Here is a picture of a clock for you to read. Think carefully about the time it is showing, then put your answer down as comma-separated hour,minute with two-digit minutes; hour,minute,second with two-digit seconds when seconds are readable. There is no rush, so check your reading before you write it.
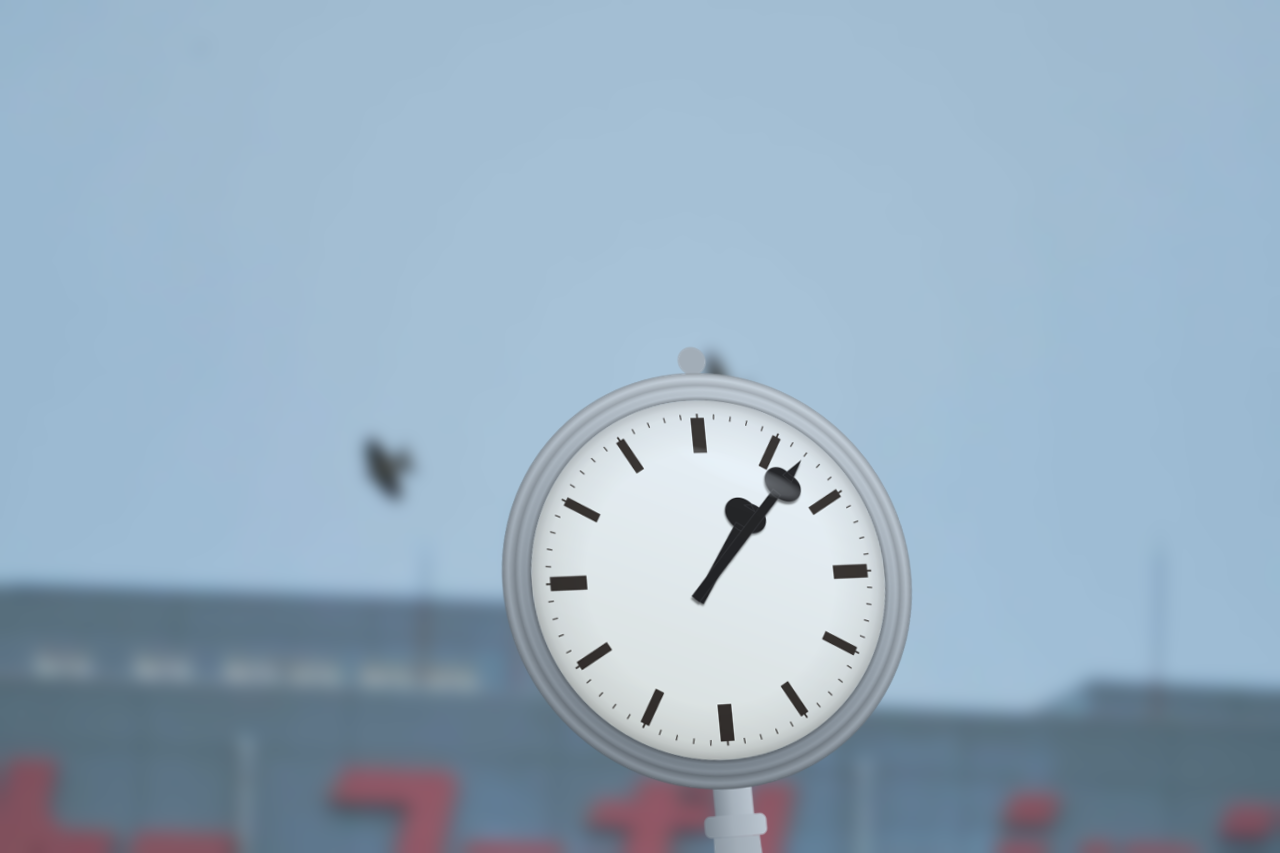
1,07
